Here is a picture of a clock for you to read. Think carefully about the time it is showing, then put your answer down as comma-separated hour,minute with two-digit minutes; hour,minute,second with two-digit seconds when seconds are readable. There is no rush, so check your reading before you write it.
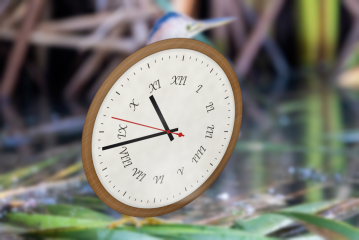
10,42,47
